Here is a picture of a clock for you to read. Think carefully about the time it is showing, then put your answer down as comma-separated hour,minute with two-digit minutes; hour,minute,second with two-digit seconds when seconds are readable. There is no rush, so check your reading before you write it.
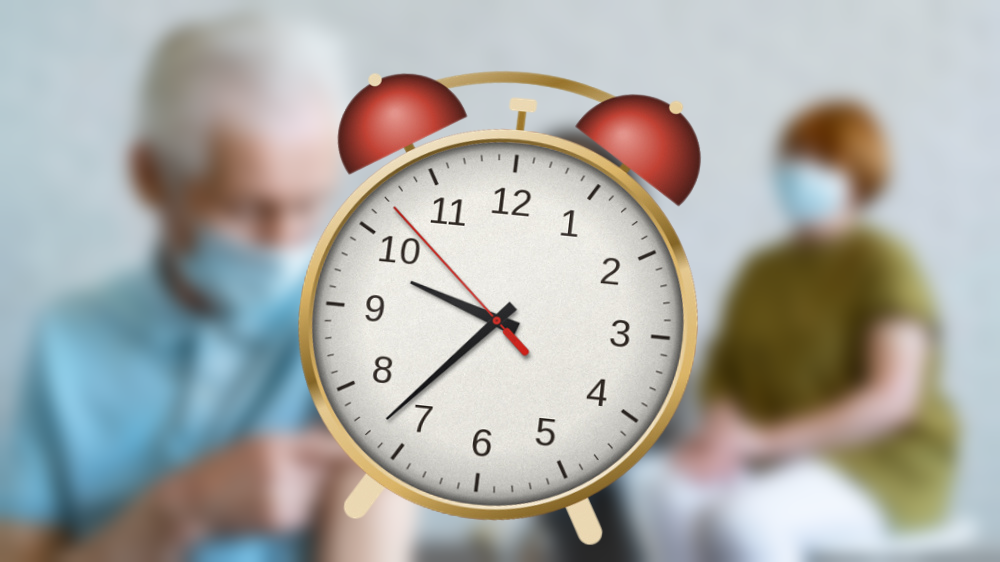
9,36,52
